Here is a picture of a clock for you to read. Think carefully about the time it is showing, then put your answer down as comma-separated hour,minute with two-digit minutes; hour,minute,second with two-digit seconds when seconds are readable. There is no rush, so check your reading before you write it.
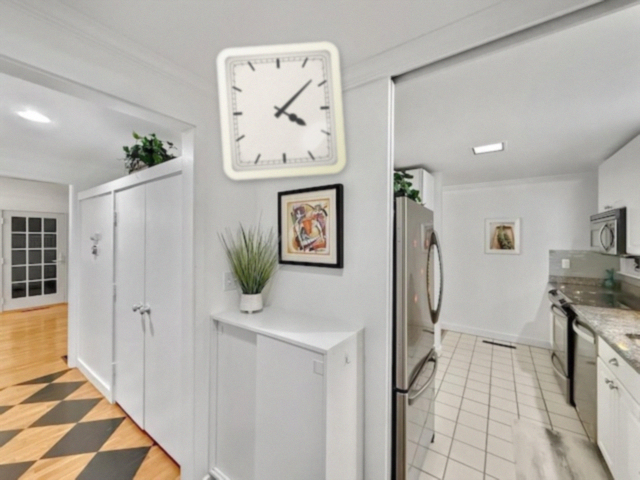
4,08
